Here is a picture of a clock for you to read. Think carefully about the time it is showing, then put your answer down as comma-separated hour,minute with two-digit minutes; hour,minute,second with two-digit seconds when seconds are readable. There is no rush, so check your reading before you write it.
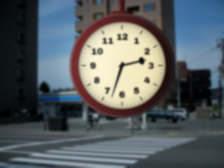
2,33
